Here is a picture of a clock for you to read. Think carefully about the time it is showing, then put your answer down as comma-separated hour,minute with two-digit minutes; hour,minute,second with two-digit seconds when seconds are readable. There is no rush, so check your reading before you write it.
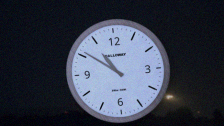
10,51
